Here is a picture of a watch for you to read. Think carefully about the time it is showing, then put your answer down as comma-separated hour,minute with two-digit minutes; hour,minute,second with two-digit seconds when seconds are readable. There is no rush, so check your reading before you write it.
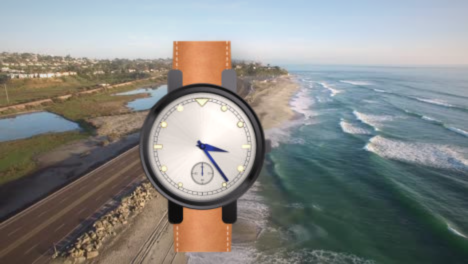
3,24
